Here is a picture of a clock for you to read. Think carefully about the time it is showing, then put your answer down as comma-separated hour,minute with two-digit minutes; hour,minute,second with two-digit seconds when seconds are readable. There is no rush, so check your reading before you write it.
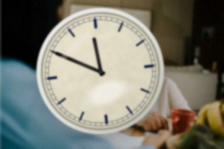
11,50
